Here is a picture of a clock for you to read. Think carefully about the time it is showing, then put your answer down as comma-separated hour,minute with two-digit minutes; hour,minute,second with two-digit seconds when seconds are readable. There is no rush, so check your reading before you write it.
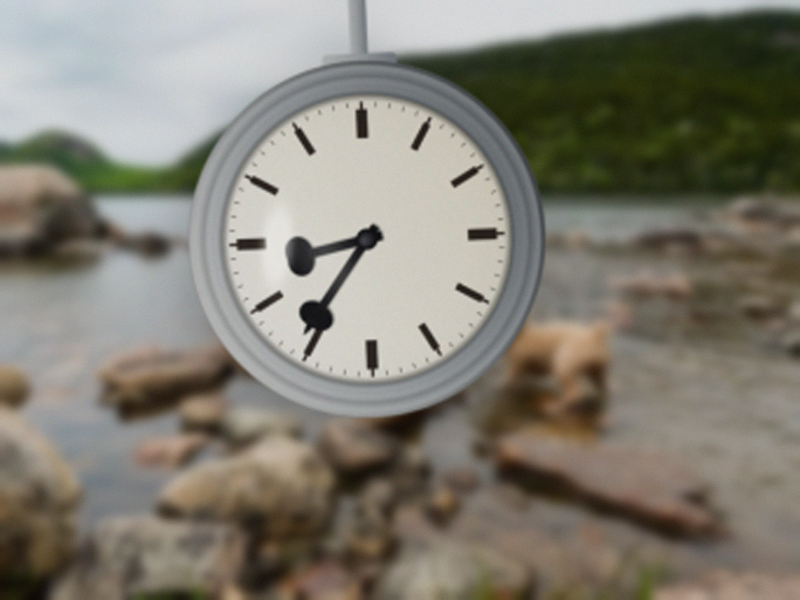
8,36
